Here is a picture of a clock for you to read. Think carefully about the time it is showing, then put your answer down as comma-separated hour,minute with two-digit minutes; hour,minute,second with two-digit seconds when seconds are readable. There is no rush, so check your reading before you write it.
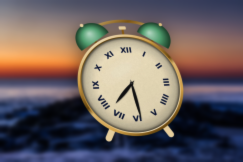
7,29
